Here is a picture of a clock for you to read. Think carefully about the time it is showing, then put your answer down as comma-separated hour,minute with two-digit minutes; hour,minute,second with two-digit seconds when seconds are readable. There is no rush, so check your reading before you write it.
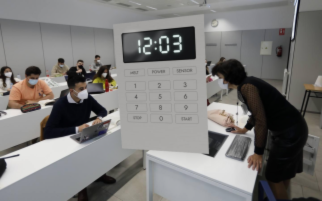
12,03
